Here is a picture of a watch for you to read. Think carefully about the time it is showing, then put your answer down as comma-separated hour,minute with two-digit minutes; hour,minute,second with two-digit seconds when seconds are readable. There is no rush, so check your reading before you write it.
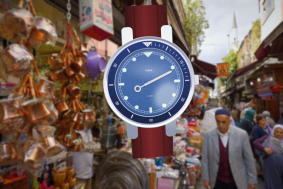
8,11
